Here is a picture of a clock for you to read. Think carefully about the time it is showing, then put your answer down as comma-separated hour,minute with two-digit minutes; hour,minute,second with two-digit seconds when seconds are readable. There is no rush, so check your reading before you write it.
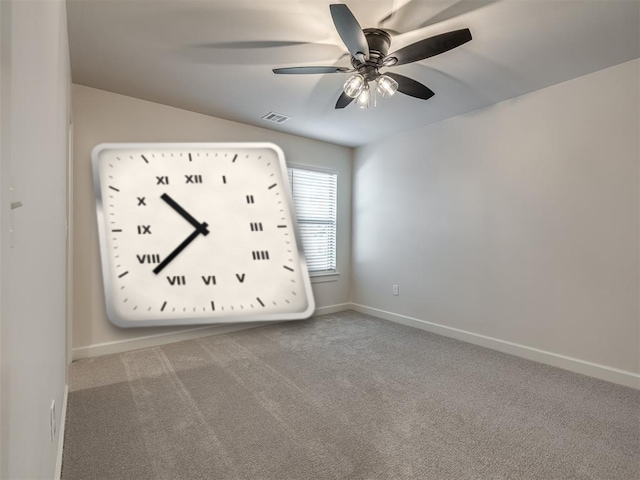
10,38
